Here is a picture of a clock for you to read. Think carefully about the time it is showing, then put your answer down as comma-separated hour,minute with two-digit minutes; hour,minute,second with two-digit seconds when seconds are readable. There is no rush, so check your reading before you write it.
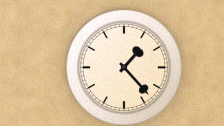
1,23
